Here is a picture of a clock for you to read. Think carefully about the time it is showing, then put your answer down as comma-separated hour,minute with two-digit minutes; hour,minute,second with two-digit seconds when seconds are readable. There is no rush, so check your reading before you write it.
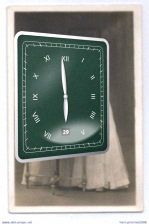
5,59
